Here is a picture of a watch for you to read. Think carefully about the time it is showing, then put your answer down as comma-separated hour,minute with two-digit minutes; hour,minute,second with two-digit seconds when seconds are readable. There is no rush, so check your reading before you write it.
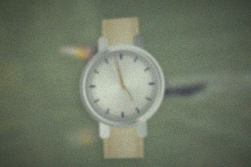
4,58
